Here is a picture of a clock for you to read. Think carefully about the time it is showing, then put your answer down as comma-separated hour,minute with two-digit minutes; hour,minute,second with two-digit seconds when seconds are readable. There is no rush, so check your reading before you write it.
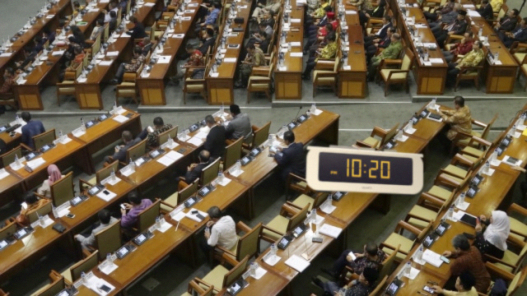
10,20
